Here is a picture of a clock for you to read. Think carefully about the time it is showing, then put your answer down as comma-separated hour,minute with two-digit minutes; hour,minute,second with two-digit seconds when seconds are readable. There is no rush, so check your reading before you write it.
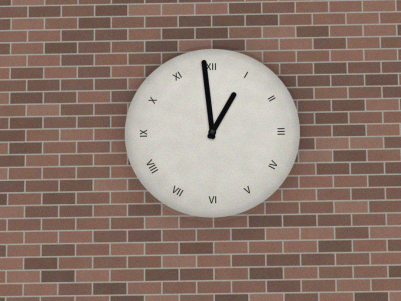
12,59
